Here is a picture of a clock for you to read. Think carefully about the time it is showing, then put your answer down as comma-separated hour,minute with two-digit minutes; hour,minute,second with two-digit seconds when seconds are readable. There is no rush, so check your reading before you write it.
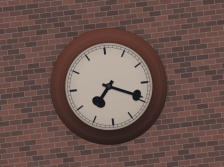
7,19
